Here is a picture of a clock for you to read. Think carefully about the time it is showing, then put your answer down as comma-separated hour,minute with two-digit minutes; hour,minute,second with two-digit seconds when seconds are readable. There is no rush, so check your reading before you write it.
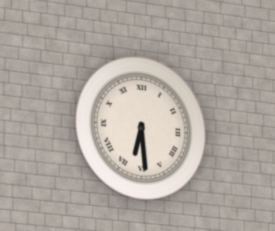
6,29
